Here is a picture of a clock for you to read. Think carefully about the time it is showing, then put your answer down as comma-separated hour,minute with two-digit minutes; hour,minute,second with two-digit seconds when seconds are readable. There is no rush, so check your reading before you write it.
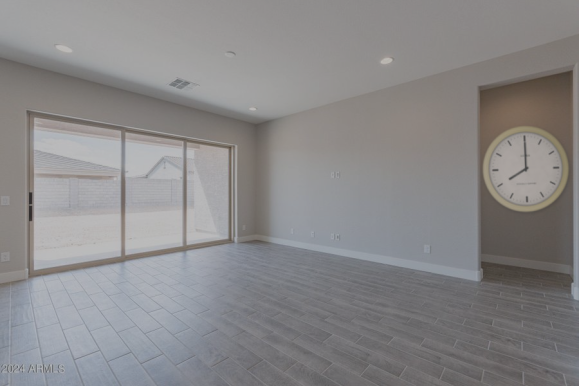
8,00
